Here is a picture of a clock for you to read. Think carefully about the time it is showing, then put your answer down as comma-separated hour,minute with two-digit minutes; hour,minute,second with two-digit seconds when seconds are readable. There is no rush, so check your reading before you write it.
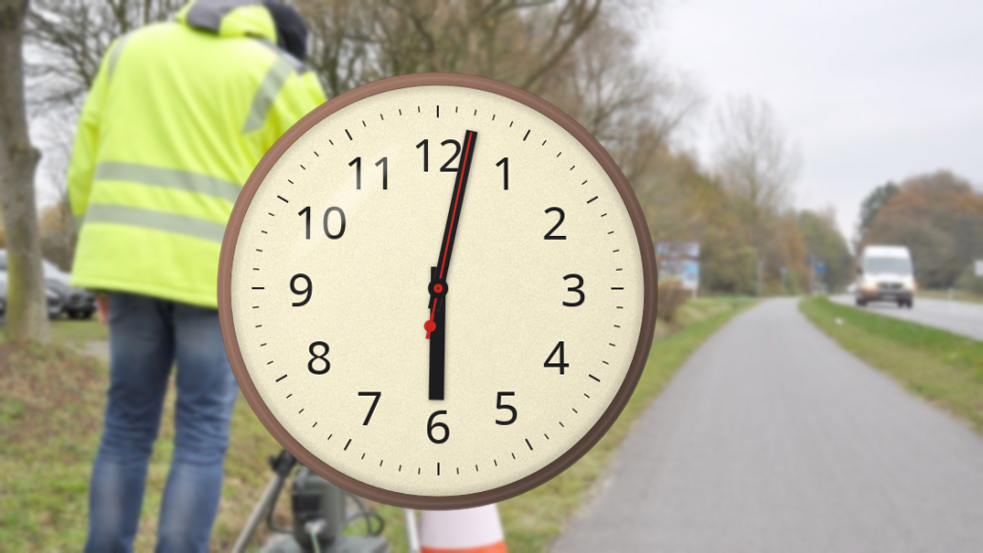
6,02,02
